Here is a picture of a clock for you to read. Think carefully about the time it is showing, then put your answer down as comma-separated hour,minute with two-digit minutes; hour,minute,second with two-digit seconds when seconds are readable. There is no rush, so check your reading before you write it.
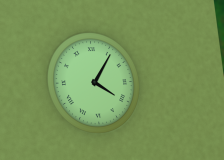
4,06
